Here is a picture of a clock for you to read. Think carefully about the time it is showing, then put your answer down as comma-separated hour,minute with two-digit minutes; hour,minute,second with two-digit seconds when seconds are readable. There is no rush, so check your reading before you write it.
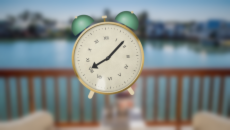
8,08
